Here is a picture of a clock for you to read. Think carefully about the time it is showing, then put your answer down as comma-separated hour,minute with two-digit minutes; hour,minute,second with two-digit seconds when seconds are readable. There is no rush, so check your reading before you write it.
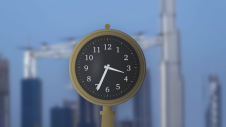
3,34
